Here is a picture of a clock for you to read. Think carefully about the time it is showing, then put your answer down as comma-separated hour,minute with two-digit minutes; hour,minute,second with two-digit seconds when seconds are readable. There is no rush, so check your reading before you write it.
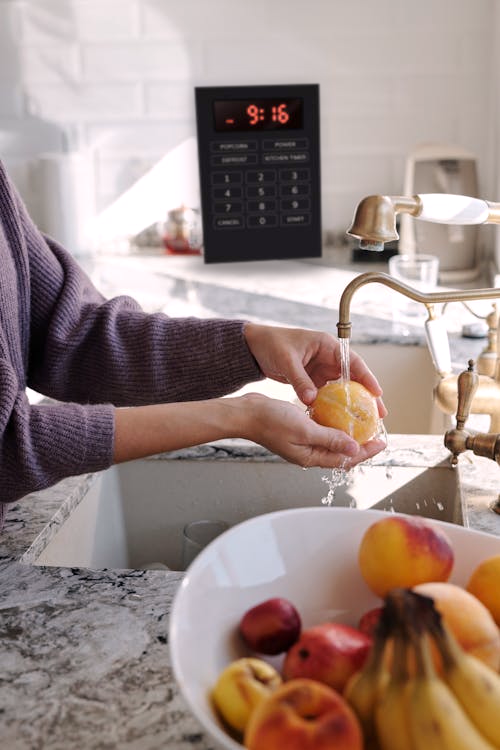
9,16
